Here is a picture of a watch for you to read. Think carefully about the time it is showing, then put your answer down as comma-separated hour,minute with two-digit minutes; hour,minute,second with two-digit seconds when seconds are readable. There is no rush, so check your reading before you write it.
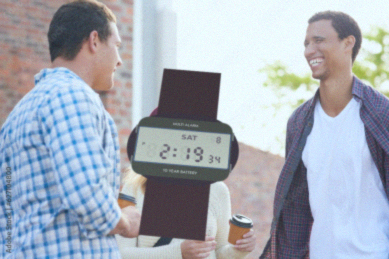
2,19
